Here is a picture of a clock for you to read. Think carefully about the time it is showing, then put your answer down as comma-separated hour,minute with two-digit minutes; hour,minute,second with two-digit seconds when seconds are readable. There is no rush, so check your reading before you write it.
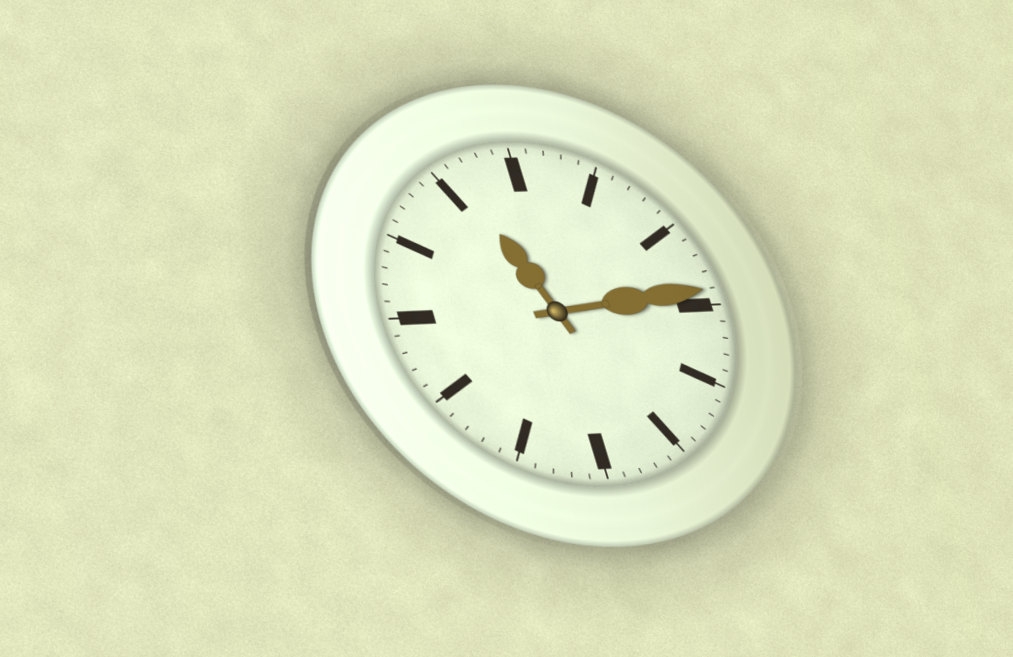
11,14
